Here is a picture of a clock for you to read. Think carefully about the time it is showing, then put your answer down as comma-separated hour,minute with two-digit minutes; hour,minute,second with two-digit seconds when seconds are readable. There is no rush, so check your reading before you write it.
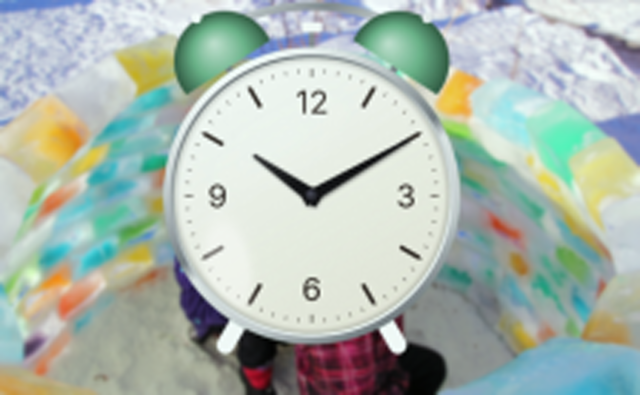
10,10
